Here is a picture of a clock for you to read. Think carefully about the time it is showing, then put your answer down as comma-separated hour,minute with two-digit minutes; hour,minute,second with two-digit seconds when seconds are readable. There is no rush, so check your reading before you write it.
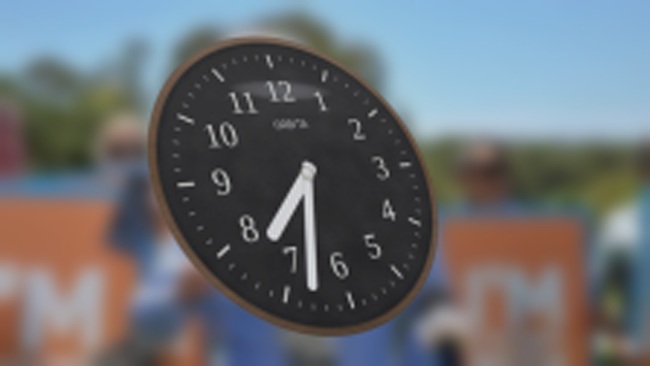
7,33
